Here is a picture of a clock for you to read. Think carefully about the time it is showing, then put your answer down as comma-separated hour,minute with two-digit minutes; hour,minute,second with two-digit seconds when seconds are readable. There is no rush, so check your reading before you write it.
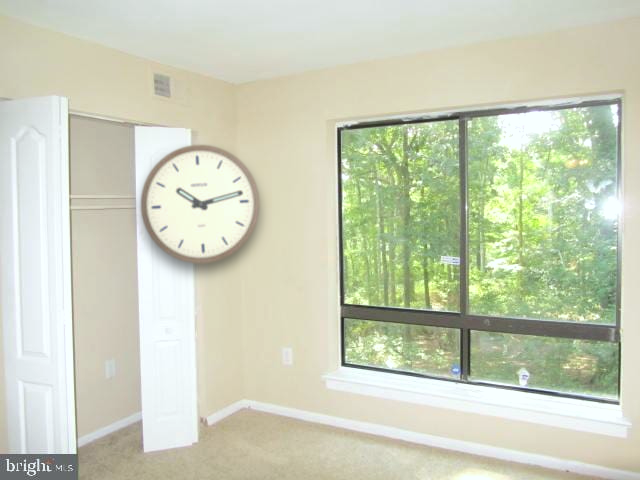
10,13
